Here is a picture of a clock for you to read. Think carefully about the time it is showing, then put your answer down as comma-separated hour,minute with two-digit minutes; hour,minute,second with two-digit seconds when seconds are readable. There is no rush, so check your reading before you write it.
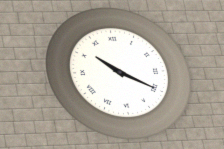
10,20
